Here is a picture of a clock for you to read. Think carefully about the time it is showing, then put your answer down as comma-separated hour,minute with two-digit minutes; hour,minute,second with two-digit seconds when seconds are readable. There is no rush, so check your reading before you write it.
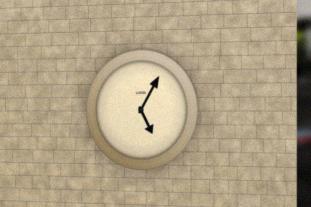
5,05
